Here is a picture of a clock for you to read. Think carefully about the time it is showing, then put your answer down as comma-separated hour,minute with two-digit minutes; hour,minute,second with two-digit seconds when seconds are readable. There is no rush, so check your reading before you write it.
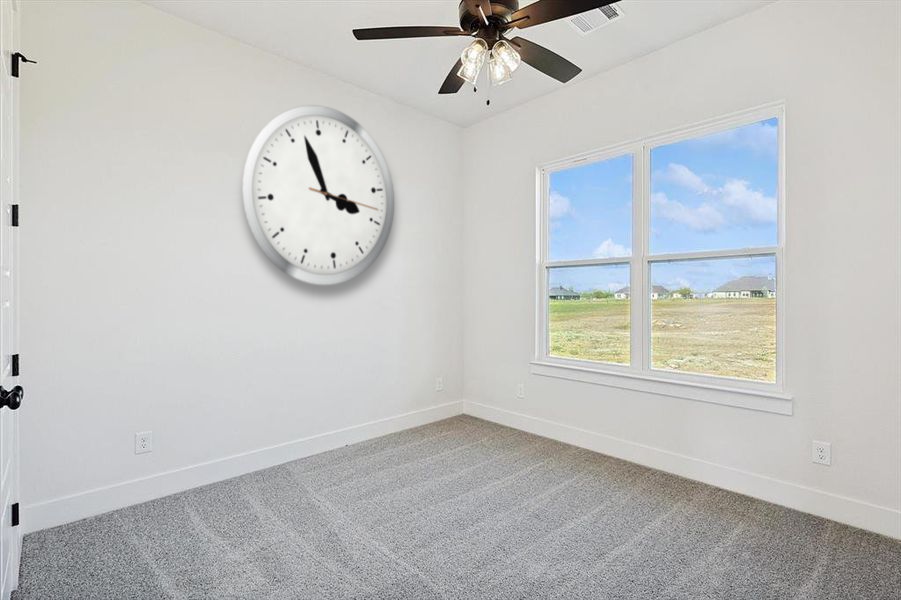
3,57,18
